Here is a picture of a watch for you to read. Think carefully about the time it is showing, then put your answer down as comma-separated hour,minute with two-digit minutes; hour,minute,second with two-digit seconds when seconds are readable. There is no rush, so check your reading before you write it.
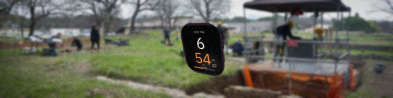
6,54
